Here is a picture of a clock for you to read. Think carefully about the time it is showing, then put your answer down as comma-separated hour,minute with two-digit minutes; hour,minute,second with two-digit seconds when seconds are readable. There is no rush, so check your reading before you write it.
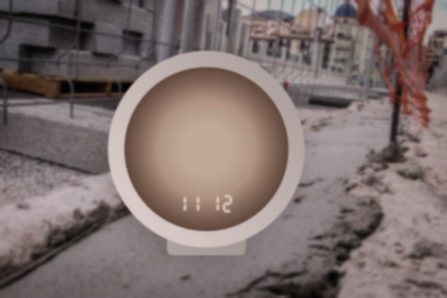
11,12
